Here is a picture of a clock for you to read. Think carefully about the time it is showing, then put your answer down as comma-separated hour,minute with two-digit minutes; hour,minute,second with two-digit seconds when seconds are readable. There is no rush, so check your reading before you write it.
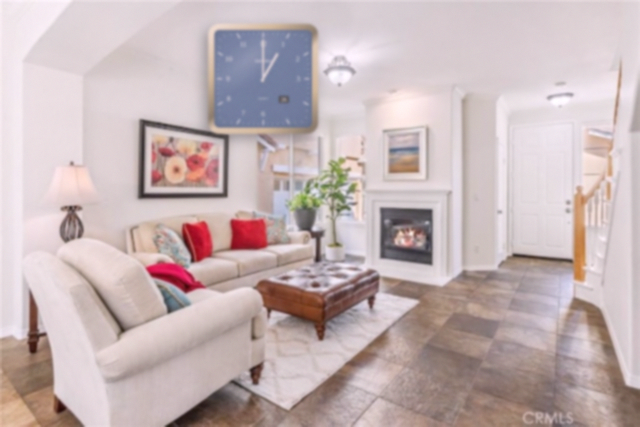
1,00
